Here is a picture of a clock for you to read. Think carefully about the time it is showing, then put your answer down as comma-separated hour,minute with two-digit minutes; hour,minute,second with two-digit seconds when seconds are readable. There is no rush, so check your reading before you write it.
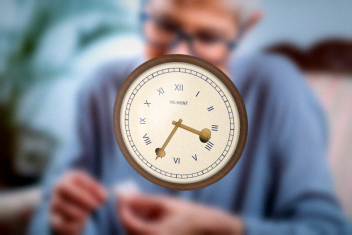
3,35
